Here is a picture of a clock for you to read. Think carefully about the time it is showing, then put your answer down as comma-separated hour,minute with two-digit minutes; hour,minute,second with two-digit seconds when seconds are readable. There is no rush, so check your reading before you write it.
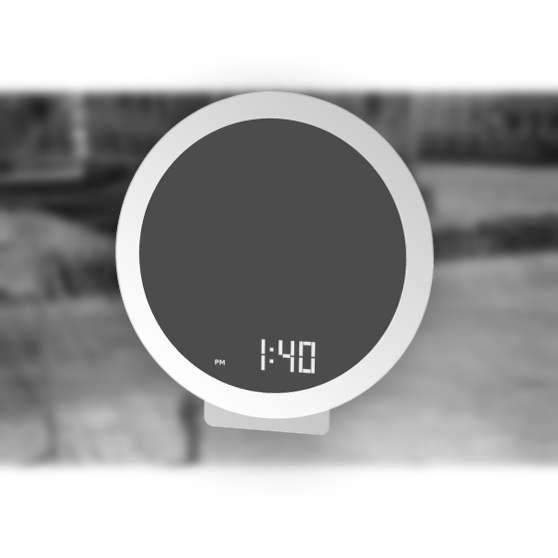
1,40
